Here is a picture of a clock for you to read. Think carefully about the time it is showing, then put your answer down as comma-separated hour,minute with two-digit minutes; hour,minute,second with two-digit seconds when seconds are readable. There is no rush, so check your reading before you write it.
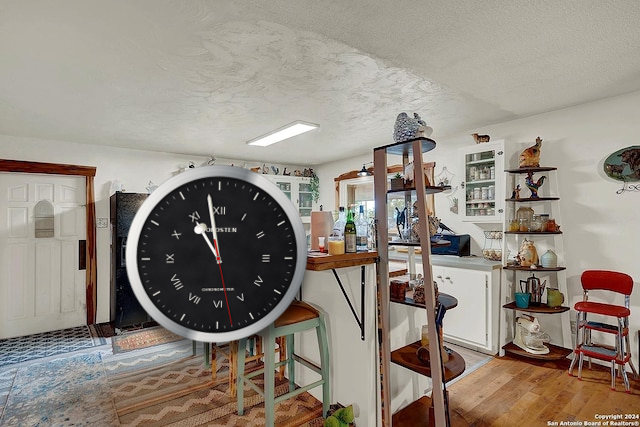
10,58,28
